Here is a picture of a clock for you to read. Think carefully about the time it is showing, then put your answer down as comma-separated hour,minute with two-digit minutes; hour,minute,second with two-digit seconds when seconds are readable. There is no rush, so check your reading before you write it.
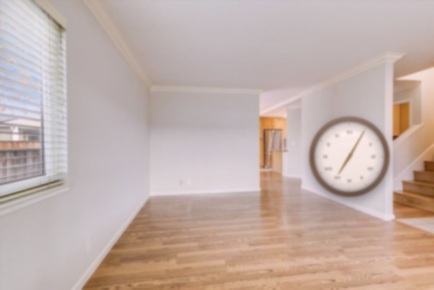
7,05
